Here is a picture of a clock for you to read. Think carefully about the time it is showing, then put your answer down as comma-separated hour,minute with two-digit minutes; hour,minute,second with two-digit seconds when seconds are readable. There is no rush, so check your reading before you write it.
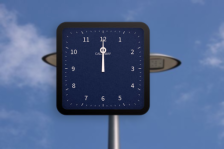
12,00
